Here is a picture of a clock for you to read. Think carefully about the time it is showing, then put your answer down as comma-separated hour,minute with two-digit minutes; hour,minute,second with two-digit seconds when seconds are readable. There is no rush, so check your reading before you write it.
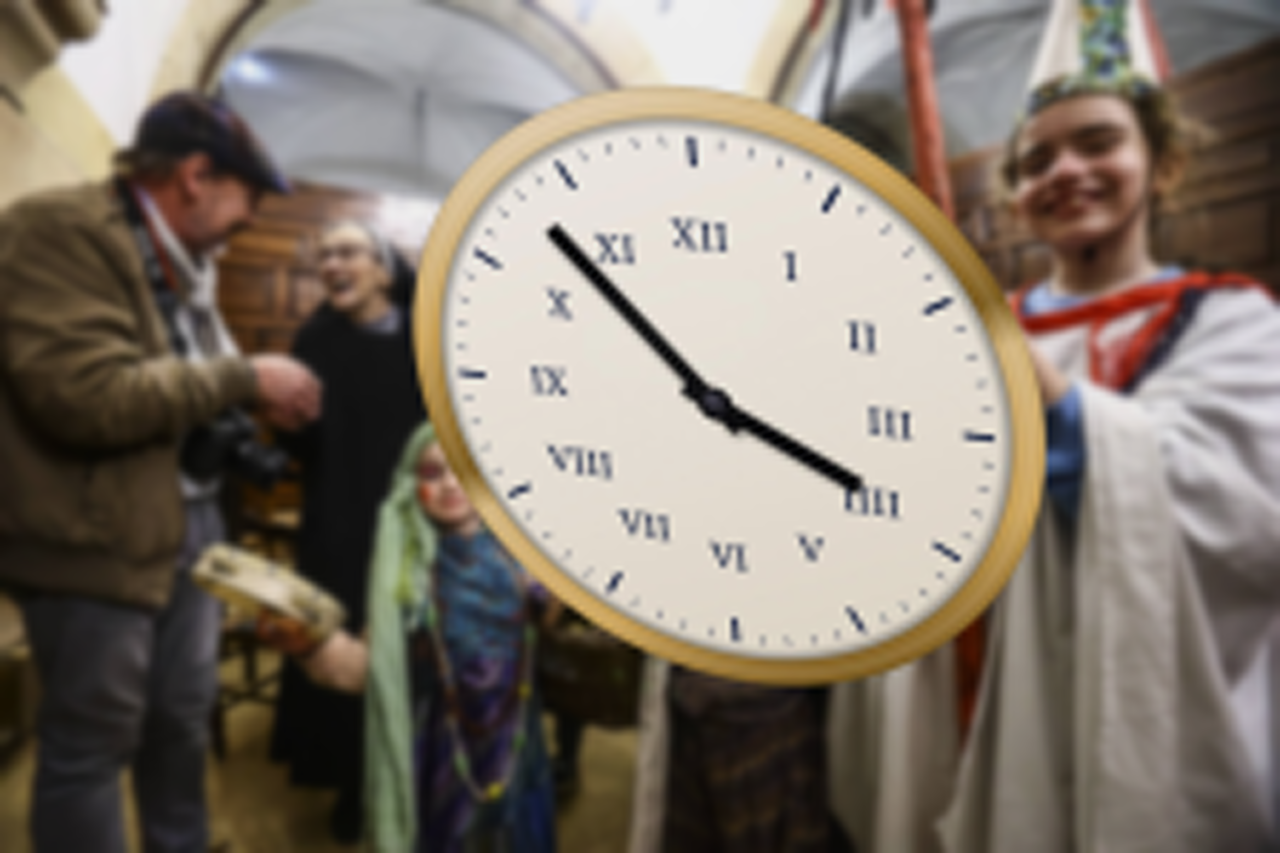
3,53
